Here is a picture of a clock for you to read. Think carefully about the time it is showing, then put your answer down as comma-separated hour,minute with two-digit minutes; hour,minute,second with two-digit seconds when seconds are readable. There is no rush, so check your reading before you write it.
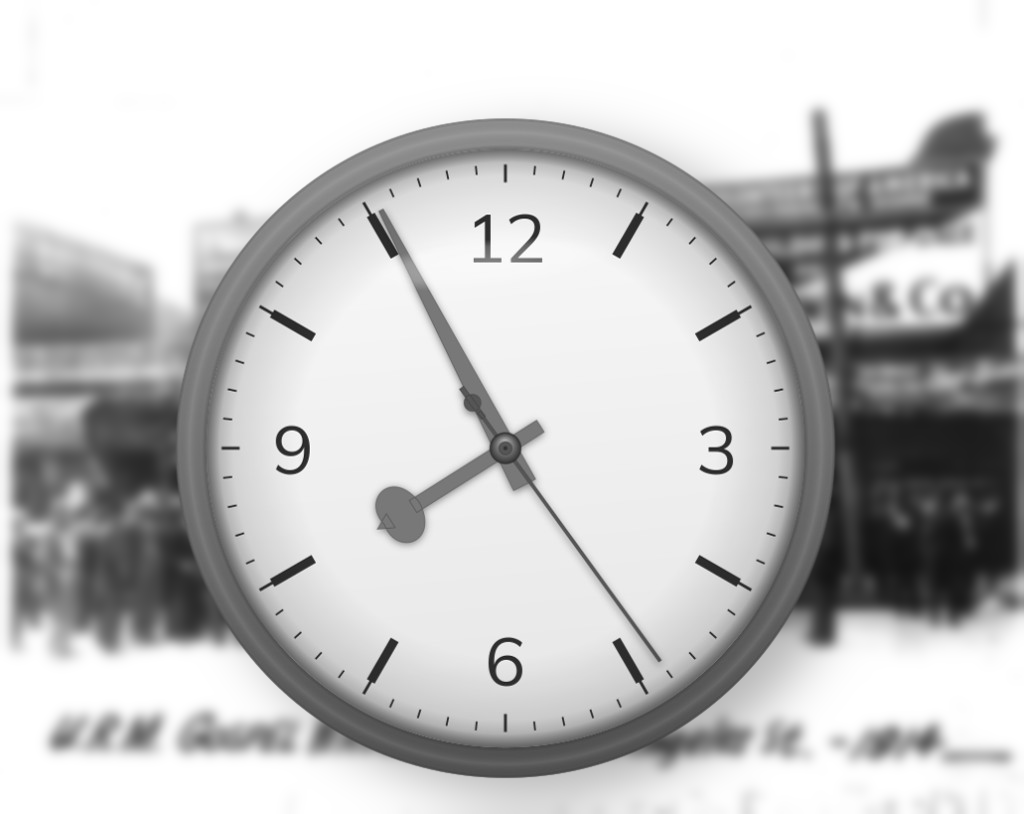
7,55,24
